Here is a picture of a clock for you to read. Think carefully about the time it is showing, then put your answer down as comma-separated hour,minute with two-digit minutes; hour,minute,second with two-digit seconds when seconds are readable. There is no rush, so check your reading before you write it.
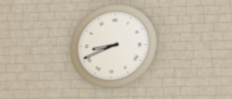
8,41
